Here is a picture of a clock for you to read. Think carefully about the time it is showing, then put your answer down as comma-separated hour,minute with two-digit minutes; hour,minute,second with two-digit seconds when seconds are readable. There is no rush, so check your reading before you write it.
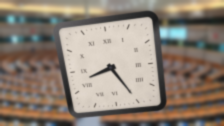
8,25
